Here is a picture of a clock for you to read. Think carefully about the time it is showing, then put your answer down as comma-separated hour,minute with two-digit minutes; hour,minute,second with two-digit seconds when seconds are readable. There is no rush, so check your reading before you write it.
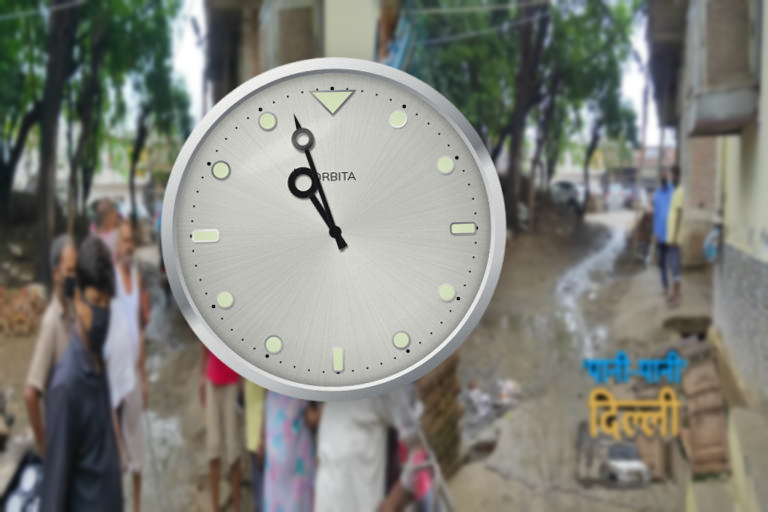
10,57
